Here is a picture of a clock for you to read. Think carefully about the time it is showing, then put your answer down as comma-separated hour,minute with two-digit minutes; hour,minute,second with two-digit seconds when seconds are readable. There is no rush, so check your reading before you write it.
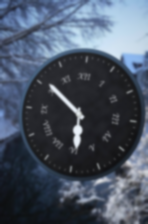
5,51
